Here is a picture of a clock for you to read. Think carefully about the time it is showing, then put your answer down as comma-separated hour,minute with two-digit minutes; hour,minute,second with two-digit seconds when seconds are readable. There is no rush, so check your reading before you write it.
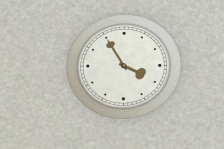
3,55
